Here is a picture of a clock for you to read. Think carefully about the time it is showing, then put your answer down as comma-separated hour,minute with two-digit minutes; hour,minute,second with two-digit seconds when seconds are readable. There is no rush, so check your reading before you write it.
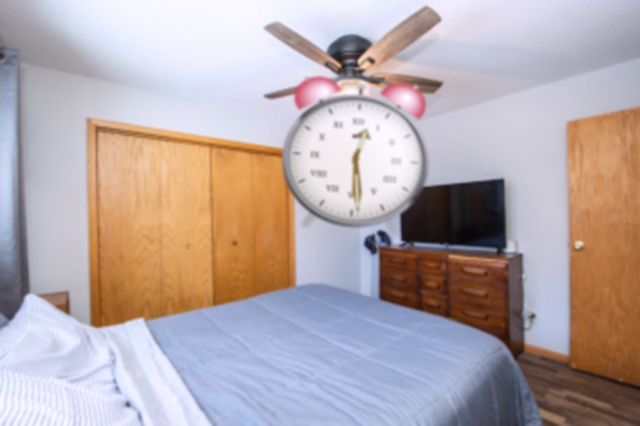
12,29
